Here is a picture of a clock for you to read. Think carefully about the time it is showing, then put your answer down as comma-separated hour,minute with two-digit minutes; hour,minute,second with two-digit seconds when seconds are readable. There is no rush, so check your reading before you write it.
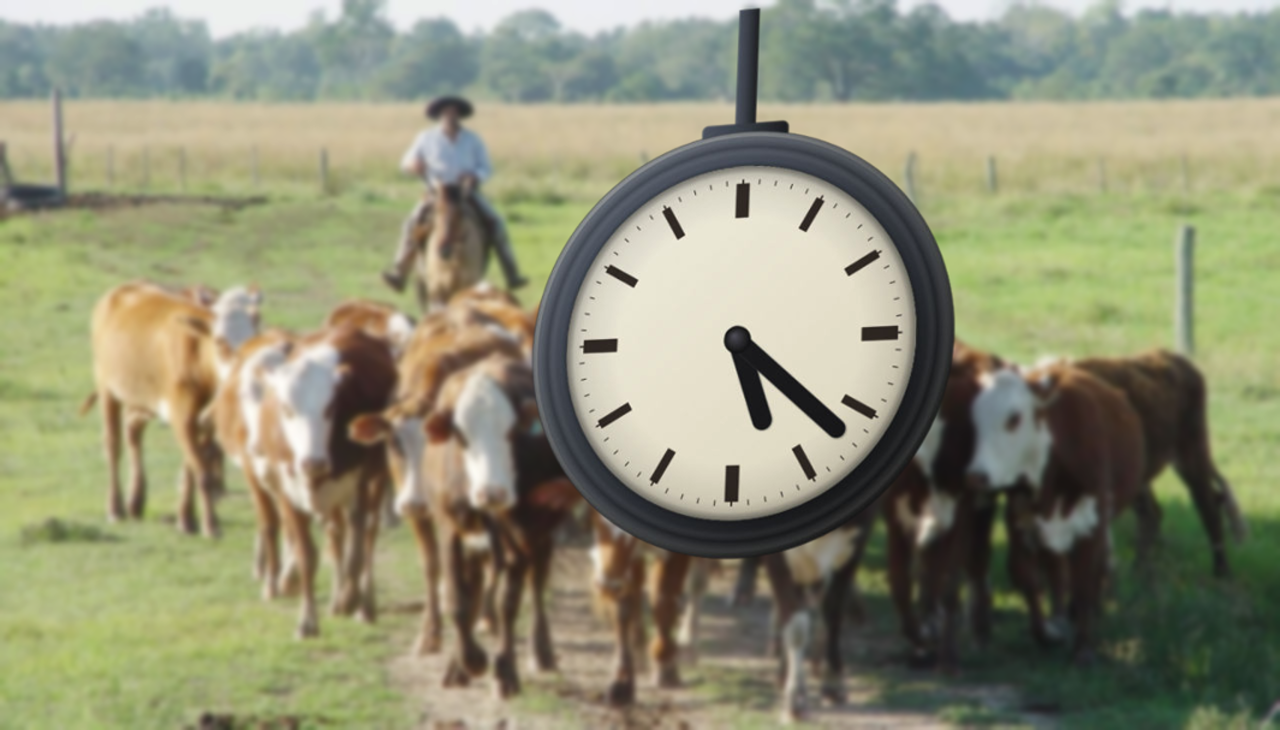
5,22
